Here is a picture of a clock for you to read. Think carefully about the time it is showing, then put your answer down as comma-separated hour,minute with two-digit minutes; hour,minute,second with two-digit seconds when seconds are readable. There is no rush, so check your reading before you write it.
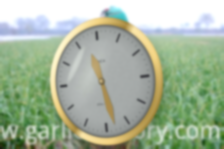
11,28
